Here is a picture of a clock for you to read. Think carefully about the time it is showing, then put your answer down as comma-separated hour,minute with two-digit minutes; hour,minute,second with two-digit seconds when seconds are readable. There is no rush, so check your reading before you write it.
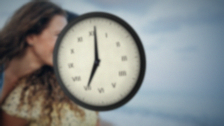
7,01
